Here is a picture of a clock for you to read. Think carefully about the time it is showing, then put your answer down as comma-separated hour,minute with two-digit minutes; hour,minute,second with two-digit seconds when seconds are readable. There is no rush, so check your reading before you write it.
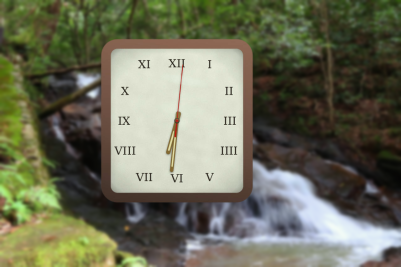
6,31,01
